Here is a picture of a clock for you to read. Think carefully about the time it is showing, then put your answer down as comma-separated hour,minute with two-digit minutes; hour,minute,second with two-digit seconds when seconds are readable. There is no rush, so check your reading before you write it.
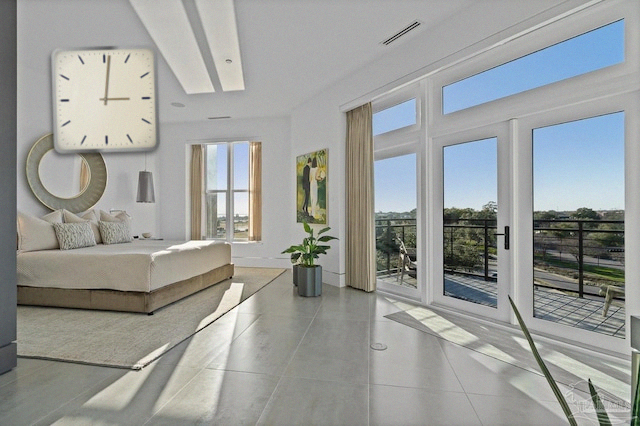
3,01
